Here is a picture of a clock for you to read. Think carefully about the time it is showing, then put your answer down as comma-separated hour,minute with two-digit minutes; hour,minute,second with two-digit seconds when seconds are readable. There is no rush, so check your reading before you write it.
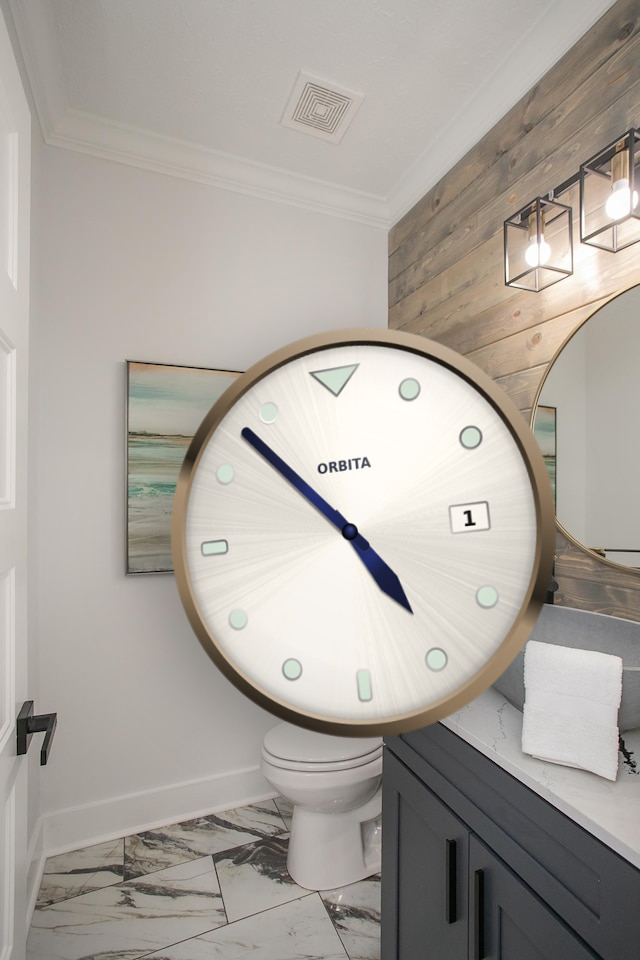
4,53
